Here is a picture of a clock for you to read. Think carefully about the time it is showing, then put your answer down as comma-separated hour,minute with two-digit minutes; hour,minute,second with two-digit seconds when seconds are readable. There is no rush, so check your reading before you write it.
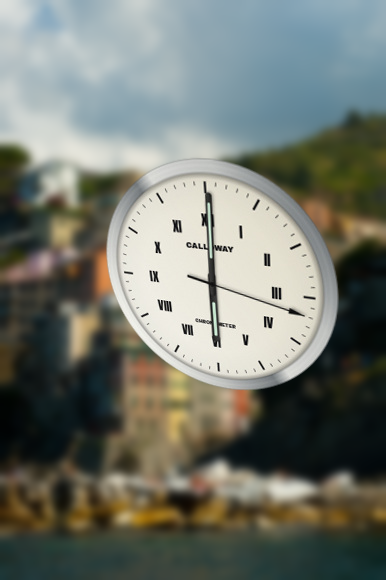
6,00,17
